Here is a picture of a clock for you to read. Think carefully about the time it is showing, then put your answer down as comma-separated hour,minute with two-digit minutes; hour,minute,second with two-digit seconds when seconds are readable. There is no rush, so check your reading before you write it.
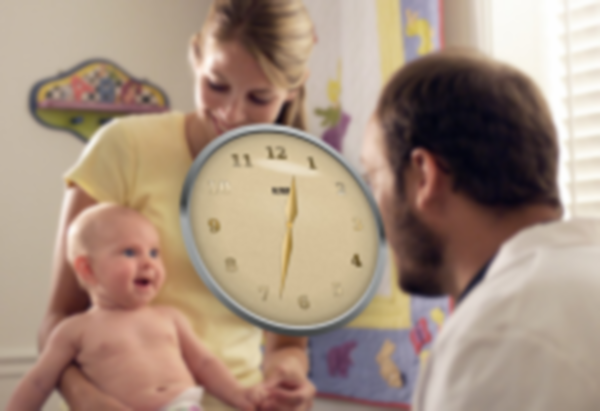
12,33
